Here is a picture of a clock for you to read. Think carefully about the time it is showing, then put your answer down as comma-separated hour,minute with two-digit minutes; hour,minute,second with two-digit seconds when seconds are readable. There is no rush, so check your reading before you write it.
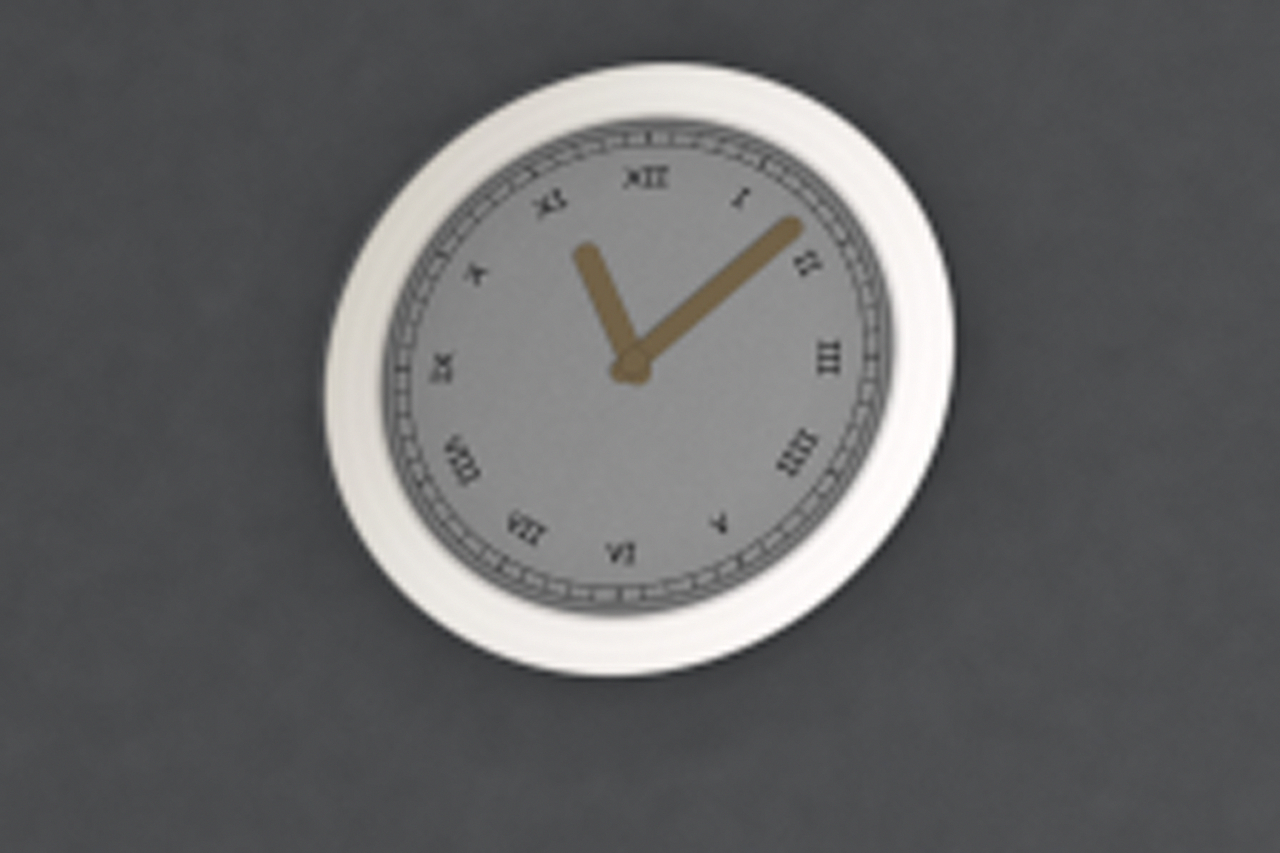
11,08
